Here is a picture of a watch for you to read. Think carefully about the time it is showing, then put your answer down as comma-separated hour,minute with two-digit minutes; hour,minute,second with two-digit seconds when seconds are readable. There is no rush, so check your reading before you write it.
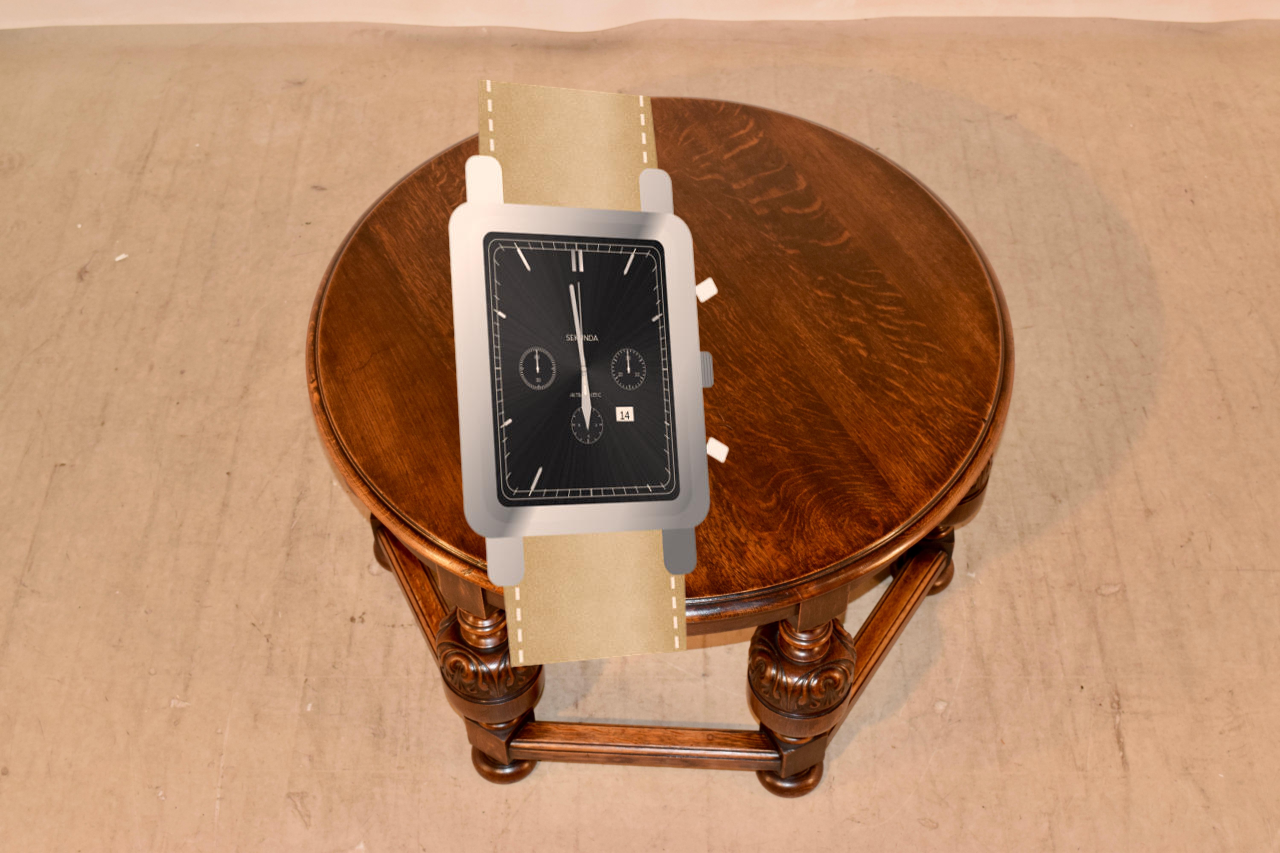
5,59
